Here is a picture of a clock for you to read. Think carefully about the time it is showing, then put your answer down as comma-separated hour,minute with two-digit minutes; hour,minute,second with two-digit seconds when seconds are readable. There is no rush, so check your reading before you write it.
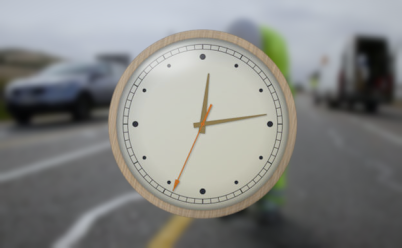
12,13,34
